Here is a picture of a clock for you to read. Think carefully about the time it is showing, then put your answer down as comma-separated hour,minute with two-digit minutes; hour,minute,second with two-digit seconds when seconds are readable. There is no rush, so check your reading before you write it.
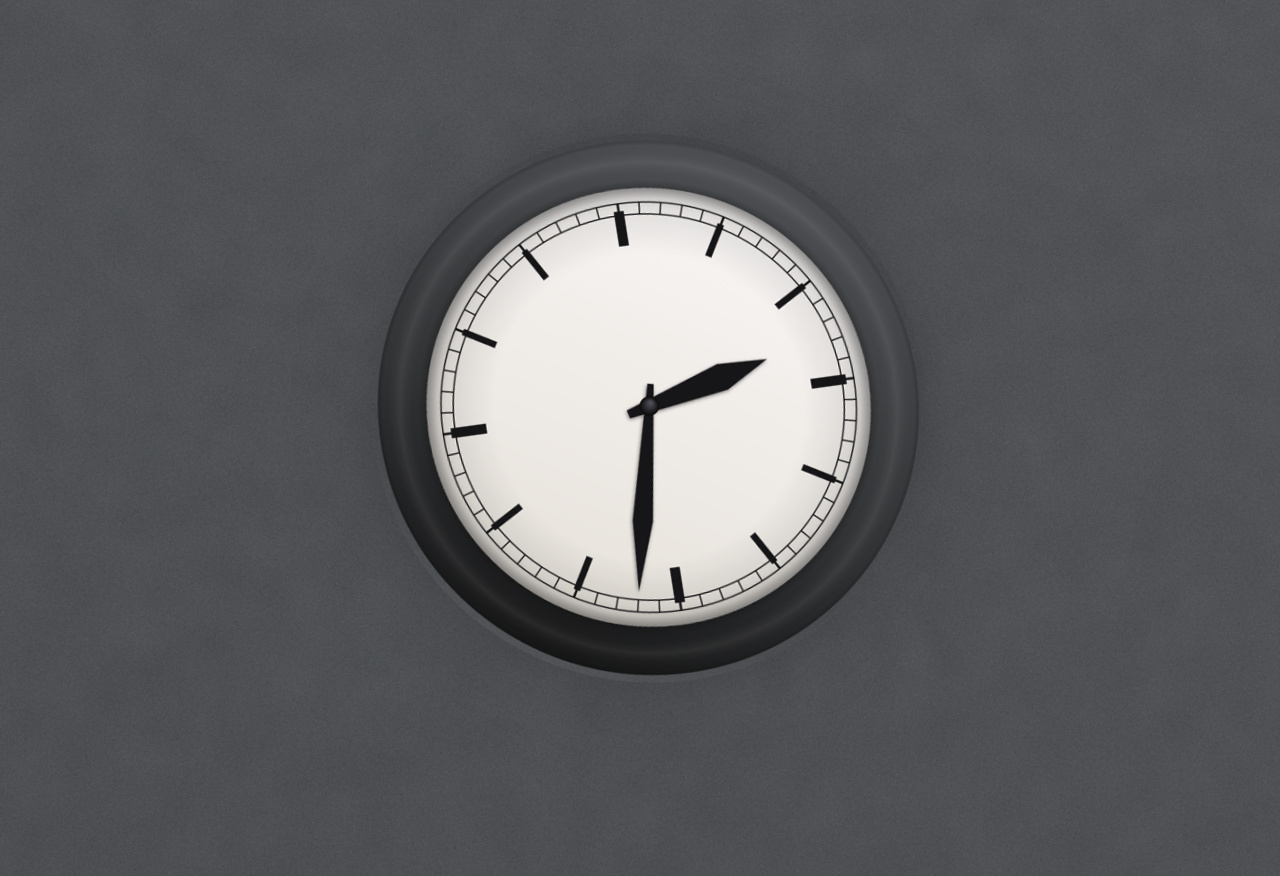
2,32
